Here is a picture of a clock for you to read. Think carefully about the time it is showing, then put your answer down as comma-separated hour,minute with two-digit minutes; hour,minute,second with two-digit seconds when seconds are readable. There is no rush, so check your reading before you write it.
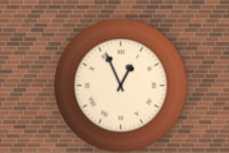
12,56
